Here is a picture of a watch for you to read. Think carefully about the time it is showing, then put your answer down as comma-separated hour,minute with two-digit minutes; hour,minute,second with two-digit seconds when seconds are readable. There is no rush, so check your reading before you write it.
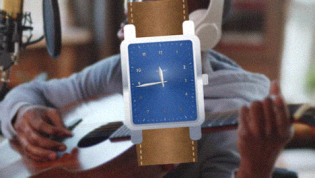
11,44
